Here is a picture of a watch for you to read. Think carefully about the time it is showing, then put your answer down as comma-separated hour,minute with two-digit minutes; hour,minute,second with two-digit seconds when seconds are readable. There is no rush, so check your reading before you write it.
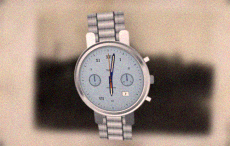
6,02
